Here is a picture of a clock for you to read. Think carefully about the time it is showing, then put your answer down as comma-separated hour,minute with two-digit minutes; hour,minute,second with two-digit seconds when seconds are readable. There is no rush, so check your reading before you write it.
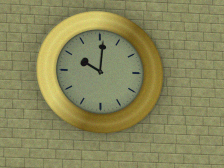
10,01
